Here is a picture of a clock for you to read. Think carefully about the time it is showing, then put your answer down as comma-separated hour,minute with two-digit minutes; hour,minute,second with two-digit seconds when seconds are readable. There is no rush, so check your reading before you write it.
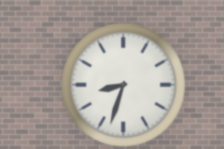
8,33
